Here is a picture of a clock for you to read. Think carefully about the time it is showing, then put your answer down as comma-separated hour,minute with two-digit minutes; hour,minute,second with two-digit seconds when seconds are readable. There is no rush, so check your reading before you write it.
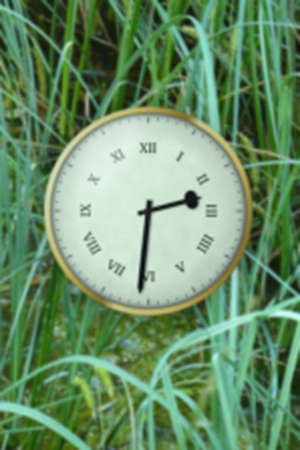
2,31
